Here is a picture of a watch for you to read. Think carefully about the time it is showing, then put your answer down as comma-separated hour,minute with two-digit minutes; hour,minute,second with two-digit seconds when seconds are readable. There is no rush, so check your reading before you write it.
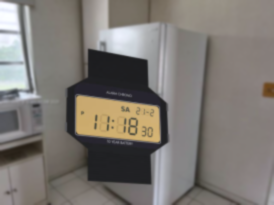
11,18,30
